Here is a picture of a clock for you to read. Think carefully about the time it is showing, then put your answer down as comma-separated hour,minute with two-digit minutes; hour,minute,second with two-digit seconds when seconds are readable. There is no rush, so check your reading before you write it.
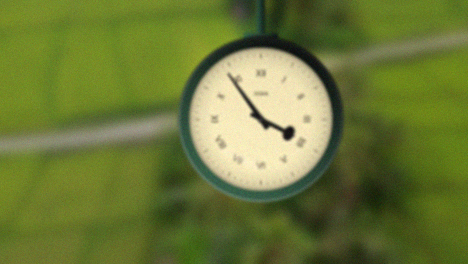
3,54
